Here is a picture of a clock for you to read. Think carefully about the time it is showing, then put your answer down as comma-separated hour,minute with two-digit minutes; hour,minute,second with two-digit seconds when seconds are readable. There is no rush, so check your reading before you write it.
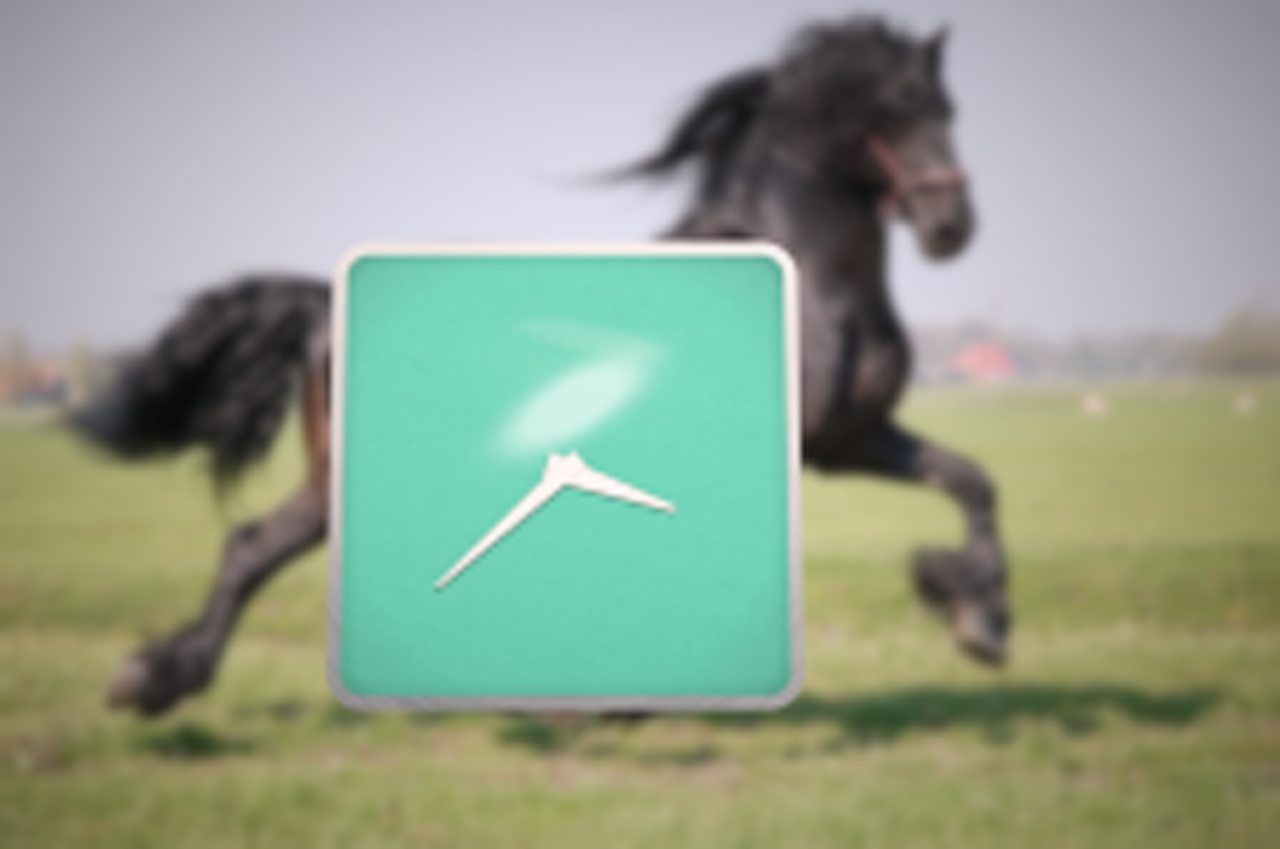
3,38
